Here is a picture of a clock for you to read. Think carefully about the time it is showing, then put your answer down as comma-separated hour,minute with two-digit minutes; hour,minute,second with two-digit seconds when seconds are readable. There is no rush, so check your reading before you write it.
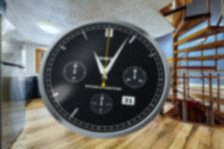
11,04
